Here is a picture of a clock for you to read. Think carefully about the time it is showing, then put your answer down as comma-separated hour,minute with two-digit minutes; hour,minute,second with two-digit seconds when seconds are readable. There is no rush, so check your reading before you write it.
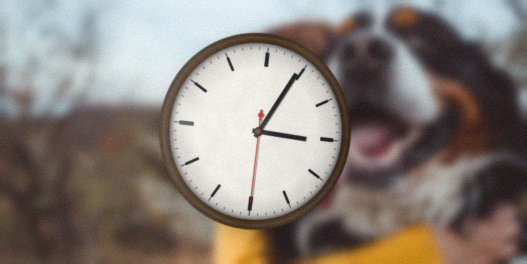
3,04,30
